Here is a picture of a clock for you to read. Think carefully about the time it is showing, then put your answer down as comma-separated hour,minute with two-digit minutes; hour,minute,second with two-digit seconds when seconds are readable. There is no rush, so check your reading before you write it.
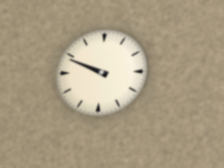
9,49
